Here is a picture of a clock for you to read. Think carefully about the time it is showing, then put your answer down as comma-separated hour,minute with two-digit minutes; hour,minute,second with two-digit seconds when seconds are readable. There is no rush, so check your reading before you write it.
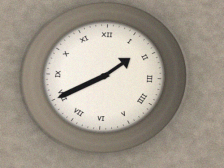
1,40
